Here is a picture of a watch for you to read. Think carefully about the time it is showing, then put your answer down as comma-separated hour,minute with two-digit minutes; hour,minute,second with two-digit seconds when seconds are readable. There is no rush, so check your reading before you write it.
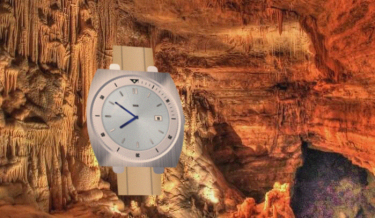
7,51
